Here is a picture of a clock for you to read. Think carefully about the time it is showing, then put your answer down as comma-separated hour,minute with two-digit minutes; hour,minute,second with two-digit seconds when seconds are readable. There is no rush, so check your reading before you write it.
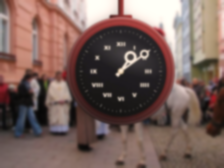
1,09
